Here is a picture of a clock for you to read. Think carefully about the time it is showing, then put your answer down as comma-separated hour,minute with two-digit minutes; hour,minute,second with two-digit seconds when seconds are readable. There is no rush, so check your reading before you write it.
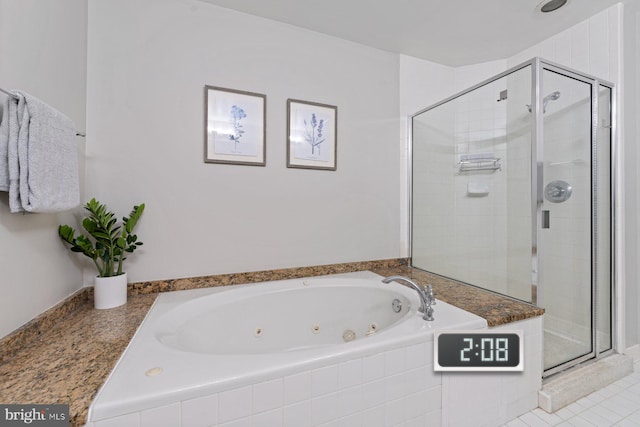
2,08
